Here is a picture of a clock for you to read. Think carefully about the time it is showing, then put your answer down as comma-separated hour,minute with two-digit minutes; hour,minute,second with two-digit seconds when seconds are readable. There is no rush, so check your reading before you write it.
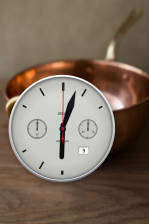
6,03
